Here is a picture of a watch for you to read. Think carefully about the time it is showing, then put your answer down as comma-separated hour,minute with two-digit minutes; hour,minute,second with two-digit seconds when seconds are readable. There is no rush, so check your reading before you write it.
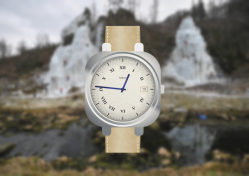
12,46
